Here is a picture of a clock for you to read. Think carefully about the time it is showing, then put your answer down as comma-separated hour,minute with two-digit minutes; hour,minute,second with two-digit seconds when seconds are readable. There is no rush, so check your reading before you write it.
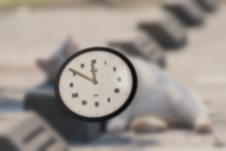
11,51
